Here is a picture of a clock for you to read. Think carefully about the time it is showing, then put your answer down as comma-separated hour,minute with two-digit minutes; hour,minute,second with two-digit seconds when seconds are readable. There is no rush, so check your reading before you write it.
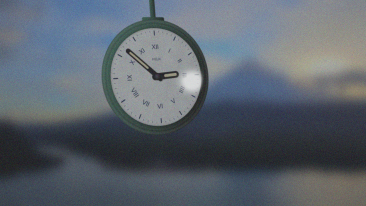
2,52
